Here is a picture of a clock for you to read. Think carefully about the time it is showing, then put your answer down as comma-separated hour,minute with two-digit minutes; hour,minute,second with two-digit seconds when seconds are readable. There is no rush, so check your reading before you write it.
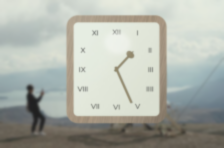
1,26
